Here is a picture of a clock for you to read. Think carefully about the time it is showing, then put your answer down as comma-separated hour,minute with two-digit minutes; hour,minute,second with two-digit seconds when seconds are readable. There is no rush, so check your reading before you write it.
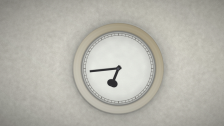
6,44
